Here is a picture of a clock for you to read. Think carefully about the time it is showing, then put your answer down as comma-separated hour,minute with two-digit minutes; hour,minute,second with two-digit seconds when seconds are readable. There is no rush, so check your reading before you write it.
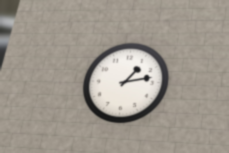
1,13
